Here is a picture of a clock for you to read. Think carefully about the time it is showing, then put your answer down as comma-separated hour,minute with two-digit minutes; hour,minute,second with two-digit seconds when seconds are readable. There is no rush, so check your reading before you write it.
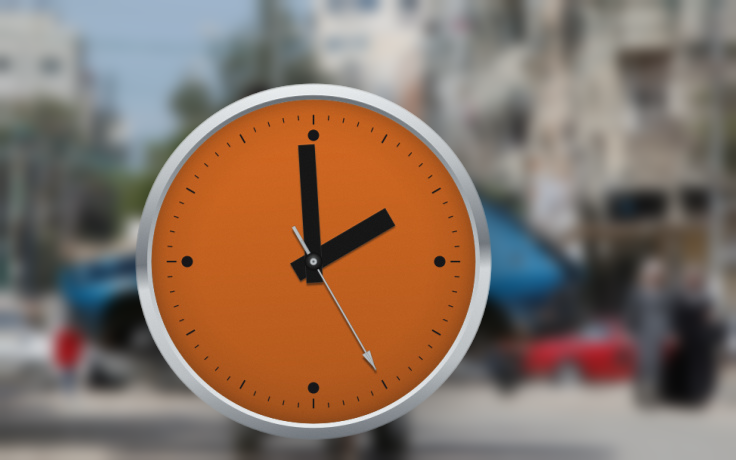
1,59,25
